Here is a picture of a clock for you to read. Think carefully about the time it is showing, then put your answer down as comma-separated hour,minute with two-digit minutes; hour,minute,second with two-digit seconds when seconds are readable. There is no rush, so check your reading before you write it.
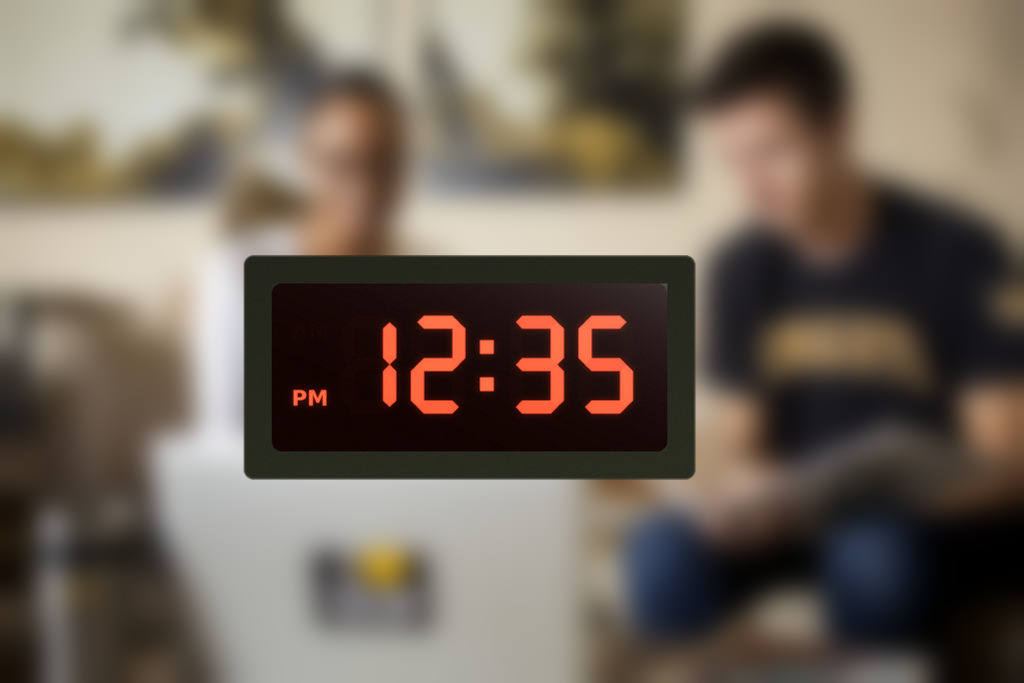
12,35
